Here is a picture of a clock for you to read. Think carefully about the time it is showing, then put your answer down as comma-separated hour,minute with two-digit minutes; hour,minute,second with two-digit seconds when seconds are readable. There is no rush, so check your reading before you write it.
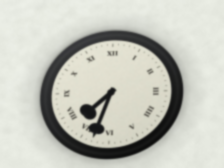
7,33
